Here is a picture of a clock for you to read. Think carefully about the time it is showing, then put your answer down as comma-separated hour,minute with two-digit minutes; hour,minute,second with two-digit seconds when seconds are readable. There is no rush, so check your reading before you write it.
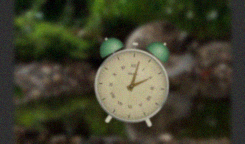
2,02
